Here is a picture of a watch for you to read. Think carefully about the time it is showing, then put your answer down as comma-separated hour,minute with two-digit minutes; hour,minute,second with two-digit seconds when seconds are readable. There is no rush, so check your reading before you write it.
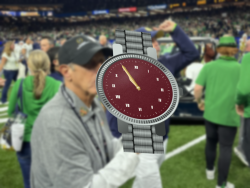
10,55
